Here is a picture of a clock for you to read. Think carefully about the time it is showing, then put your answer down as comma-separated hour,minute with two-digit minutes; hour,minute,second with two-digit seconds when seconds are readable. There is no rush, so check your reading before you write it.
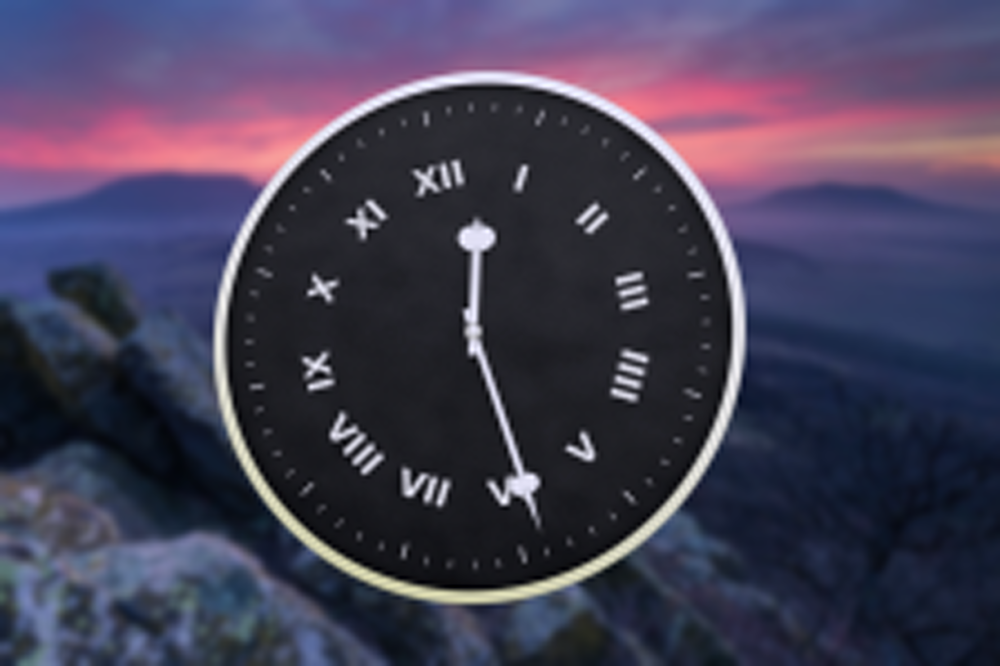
12,29
